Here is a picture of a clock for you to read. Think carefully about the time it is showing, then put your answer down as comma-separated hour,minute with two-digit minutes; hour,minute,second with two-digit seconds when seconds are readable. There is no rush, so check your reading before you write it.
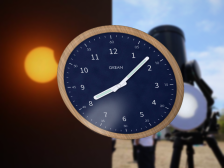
8,08
